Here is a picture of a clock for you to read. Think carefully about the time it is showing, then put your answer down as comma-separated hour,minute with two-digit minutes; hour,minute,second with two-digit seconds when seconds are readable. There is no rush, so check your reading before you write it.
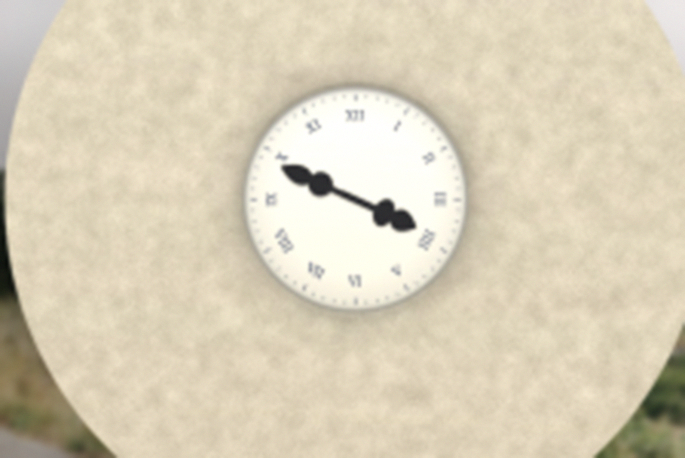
3,49
